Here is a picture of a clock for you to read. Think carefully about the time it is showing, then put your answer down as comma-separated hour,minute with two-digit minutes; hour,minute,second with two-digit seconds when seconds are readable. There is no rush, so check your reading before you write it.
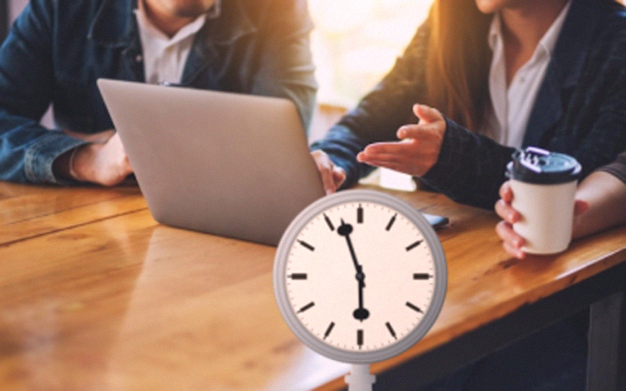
5,57
